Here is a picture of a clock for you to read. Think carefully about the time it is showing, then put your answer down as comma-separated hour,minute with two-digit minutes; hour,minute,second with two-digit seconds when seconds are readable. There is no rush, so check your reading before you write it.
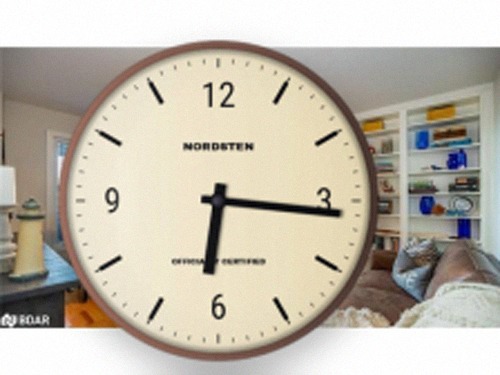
6,16
